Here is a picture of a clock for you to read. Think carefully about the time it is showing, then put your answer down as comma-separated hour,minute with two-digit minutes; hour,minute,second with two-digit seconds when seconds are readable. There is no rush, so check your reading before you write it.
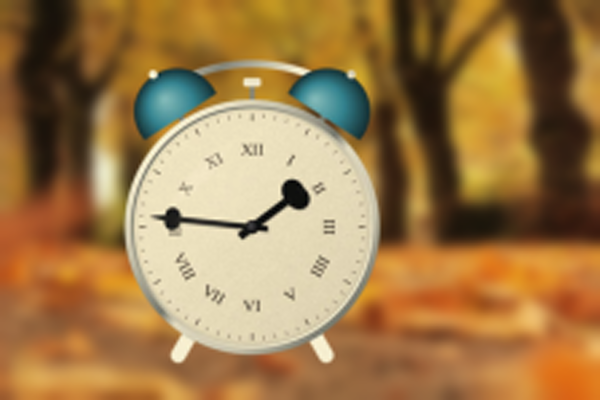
1,46
